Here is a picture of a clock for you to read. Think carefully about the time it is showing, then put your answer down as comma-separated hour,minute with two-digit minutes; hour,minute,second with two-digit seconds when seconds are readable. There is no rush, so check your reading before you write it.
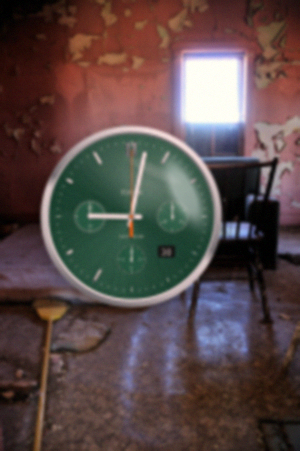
9,02
